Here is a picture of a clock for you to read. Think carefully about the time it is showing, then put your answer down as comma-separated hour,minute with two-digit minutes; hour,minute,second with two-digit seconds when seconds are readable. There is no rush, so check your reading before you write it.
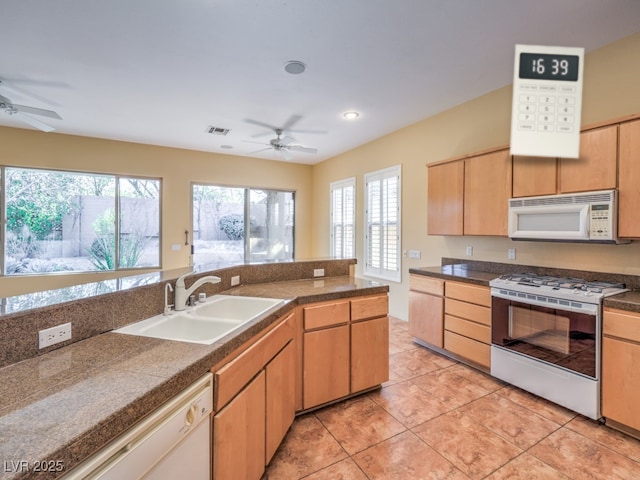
16,39
